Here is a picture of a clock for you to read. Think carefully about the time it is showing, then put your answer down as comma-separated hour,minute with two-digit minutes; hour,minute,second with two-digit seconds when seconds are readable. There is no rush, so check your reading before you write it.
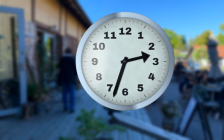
2,33
